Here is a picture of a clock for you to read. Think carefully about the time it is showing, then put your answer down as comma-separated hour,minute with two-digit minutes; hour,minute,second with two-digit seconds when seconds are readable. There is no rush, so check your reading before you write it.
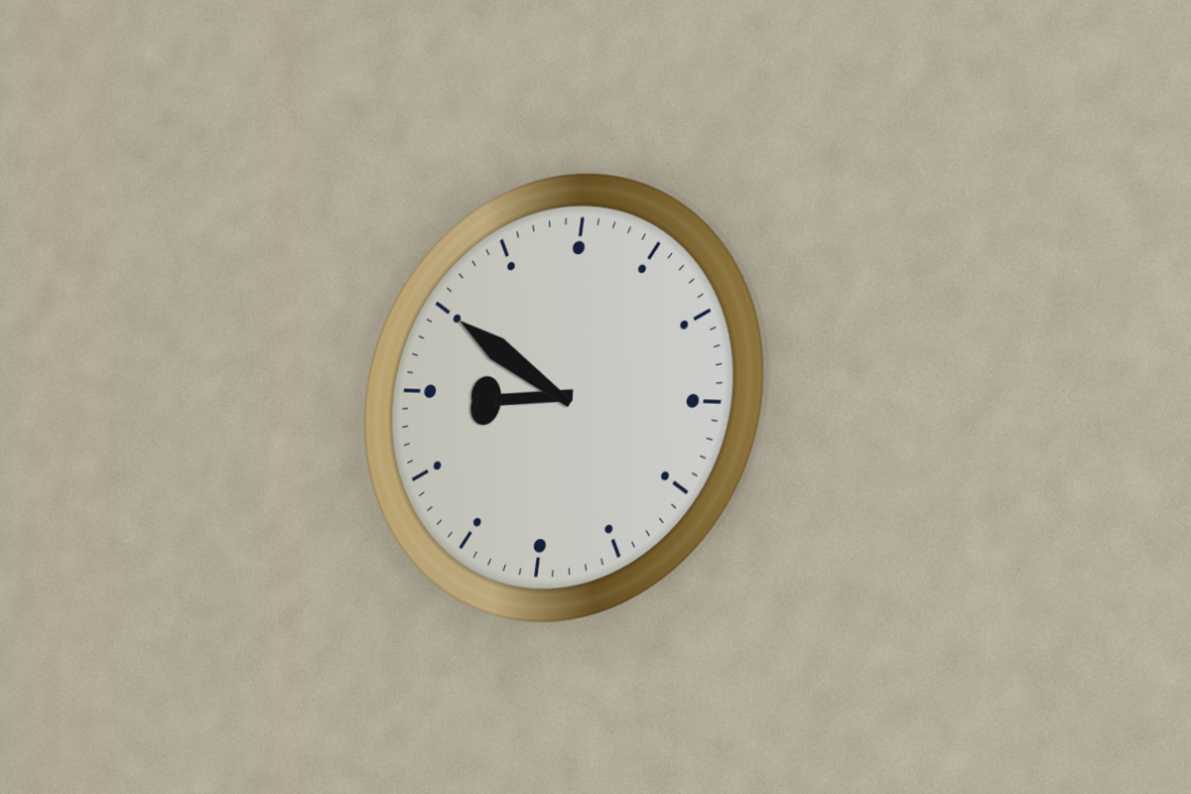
8,50
